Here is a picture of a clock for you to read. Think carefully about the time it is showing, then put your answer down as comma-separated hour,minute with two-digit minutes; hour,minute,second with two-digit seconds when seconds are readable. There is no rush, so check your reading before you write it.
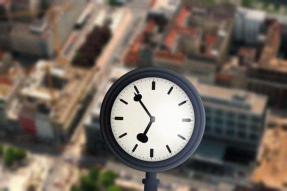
6,54
